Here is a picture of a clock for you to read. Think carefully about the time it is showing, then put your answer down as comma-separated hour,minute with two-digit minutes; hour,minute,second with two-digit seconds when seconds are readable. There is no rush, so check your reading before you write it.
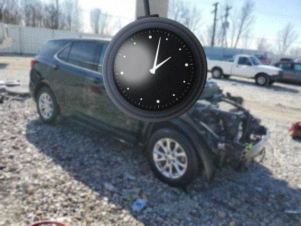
2,03
